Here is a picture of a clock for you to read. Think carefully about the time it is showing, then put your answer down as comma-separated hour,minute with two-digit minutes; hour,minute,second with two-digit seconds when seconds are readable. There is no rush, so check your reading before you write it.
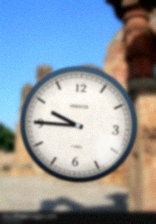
9,45
